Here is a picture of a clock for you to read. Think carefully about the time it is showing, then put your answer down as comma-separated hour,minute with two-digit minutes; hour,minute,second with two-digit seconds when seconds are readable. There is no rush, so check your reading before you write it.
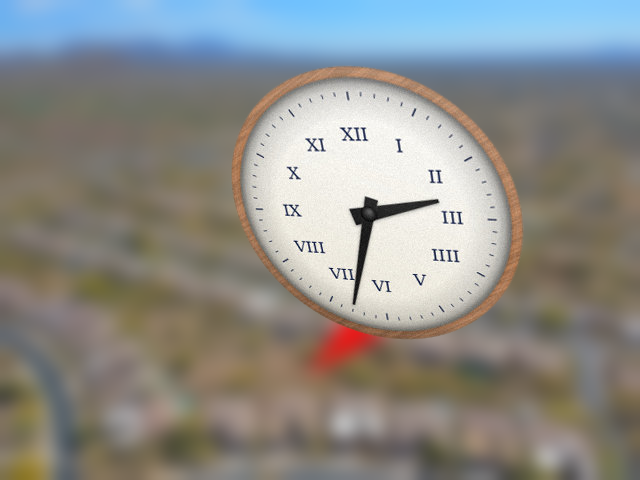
2,33
